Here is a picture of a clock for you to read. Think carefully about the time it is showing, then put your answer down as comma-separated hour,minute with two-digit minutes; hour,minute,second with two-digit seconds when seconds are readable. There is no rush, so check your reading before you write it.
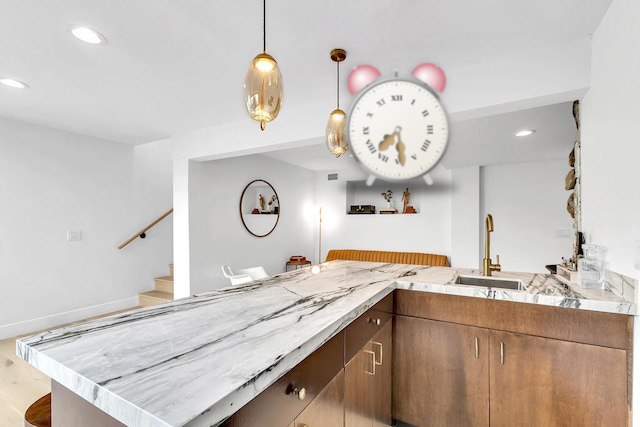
7,29
